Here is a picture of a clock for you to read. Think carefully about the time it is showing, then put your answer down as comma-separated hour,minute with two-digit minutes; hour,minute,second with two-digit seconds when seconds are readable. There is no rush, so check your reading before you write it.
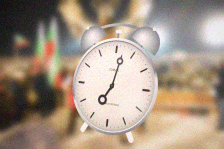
7,02
